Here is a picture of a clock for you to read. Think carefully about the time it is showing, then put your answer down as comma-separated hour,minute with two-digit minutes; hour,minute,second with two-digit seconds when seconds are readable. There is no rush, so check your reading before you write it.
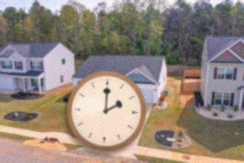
2,00
